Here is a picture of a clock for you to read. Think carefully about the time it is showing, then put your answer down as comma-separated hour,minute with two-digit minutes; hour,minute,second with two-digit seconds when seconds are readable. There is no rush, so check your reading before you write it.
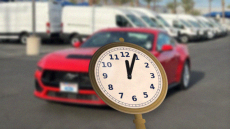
12,04
